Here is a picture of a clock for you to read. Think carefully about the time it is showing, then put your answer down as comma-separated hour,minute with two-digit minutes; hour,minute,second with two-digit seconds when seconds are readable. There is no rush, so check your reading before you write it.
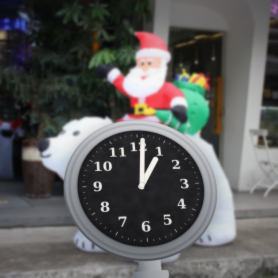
1,01
